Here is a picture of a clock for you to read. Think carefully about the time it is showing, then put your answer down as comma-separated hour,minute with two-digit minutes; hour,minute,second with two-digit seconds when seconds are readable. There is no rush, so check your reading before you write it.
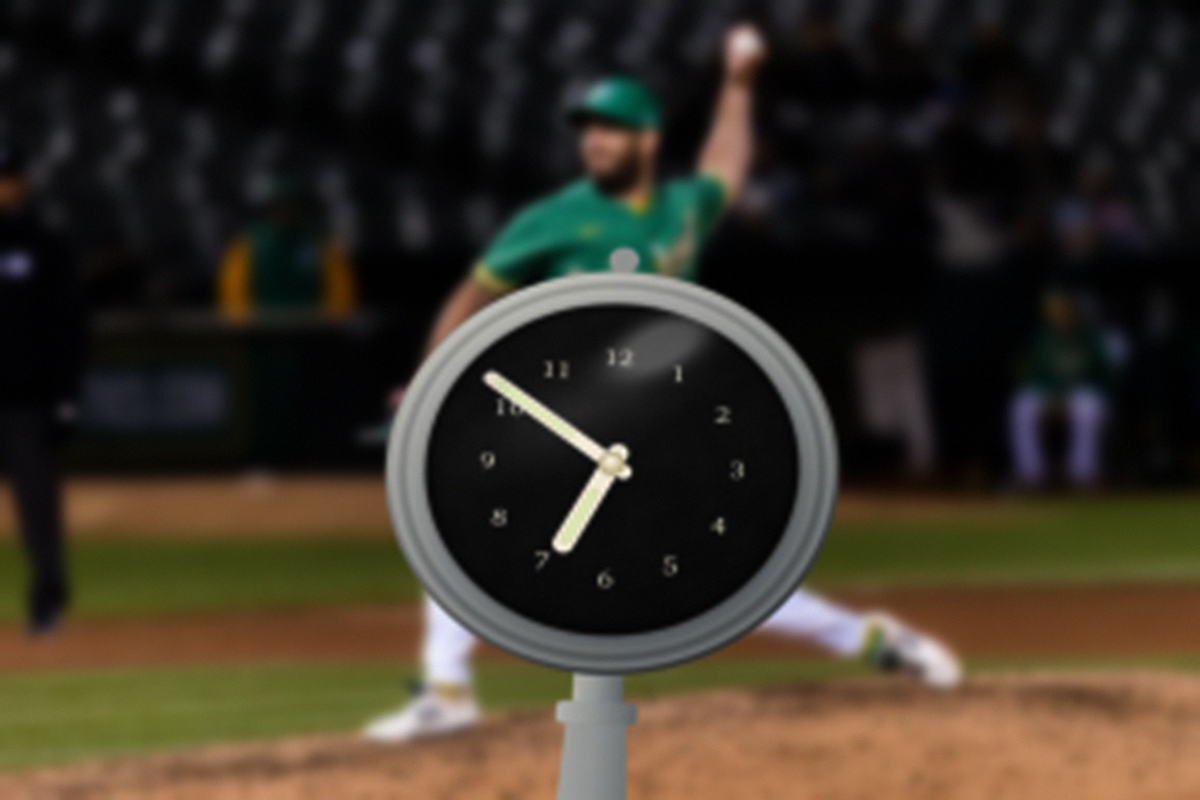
6,51
